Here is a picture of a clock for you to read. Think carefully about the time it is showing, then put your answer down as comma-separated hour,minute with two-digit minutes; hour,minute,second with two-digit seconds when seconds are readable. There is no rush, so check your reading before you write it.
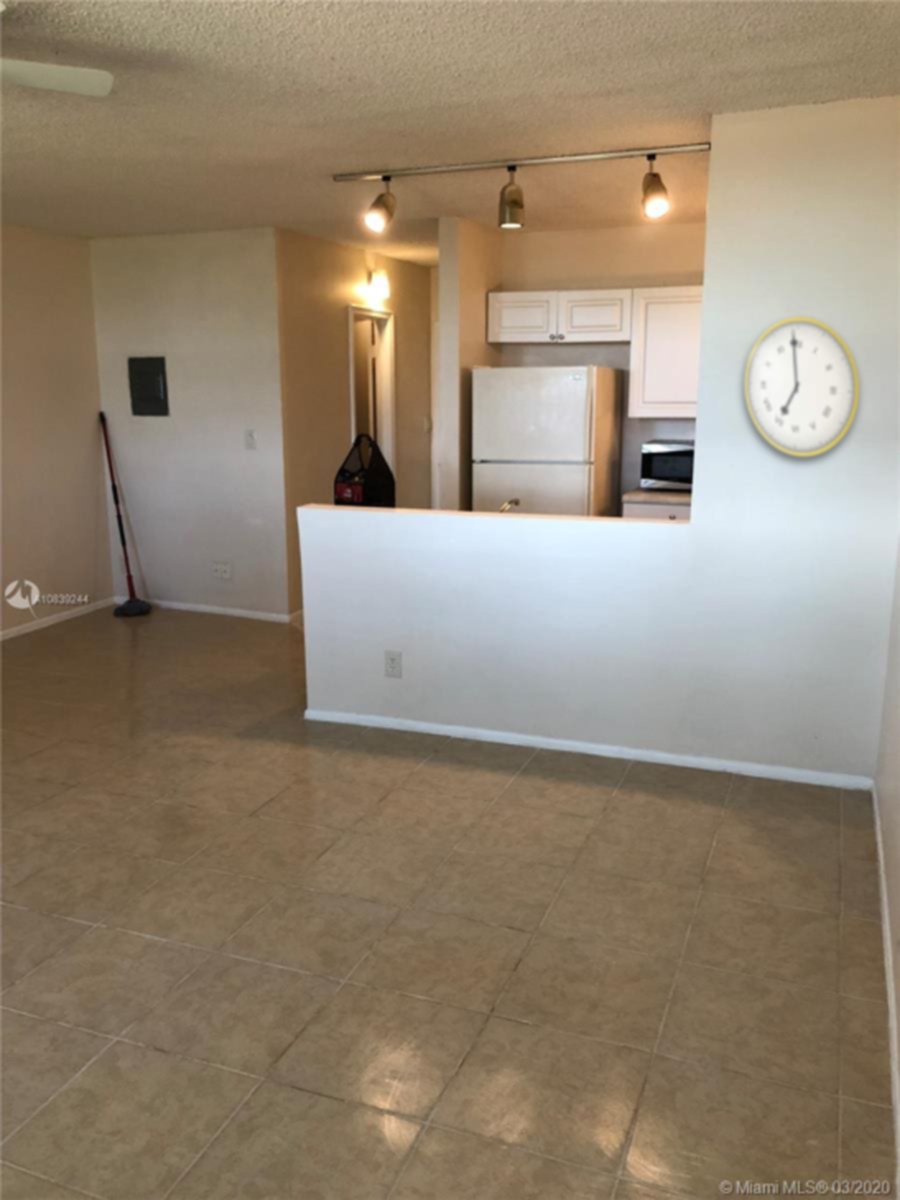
6,59
